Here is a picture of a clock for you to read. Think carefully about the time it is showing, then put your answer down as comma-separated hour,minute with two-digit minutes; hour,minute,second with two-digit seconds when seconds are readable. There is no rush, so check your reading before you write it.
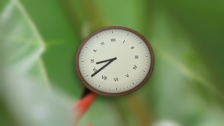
8,39
